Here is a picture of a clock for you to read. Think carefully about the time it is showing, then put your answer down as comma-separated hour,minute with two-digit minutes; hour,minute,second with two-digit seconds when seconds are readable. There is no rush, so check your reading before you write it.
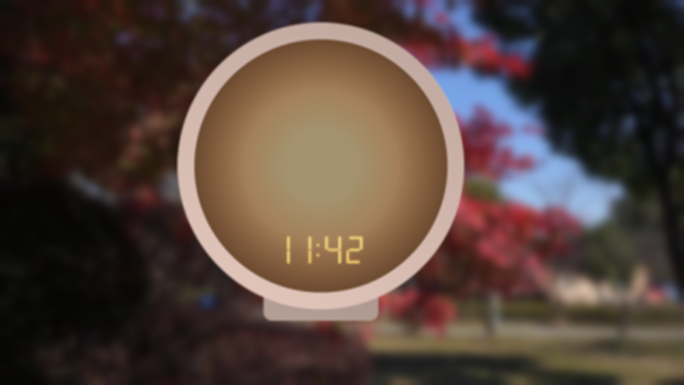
11,42
